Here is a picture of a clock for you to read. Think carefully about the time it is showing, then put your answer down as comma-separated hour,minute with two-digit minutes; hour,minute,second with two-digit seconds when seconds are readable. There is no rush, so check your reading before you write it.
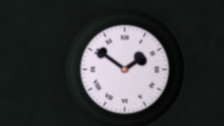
1,51
